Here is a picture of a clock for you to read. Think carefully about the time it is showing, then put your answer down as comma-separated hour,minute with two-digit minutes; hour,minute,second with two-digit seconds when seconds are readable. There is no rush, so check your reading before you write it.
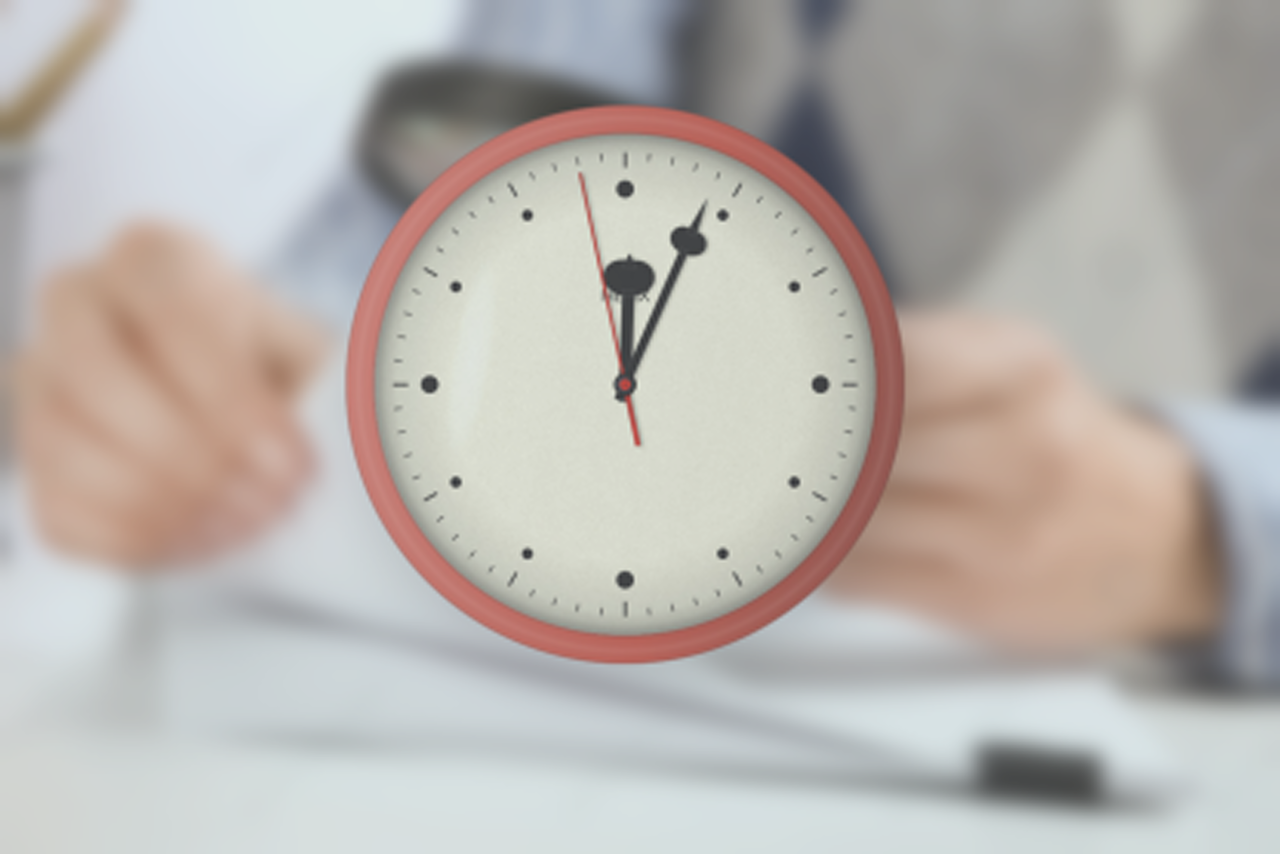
12,03,58
